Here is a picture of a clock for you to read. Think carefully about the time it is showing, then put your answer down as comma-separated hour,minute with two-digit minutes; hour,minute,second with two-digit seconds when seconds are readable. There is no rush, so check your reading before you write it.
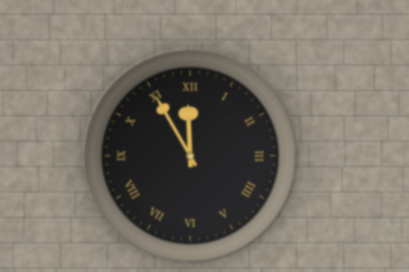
11,55
